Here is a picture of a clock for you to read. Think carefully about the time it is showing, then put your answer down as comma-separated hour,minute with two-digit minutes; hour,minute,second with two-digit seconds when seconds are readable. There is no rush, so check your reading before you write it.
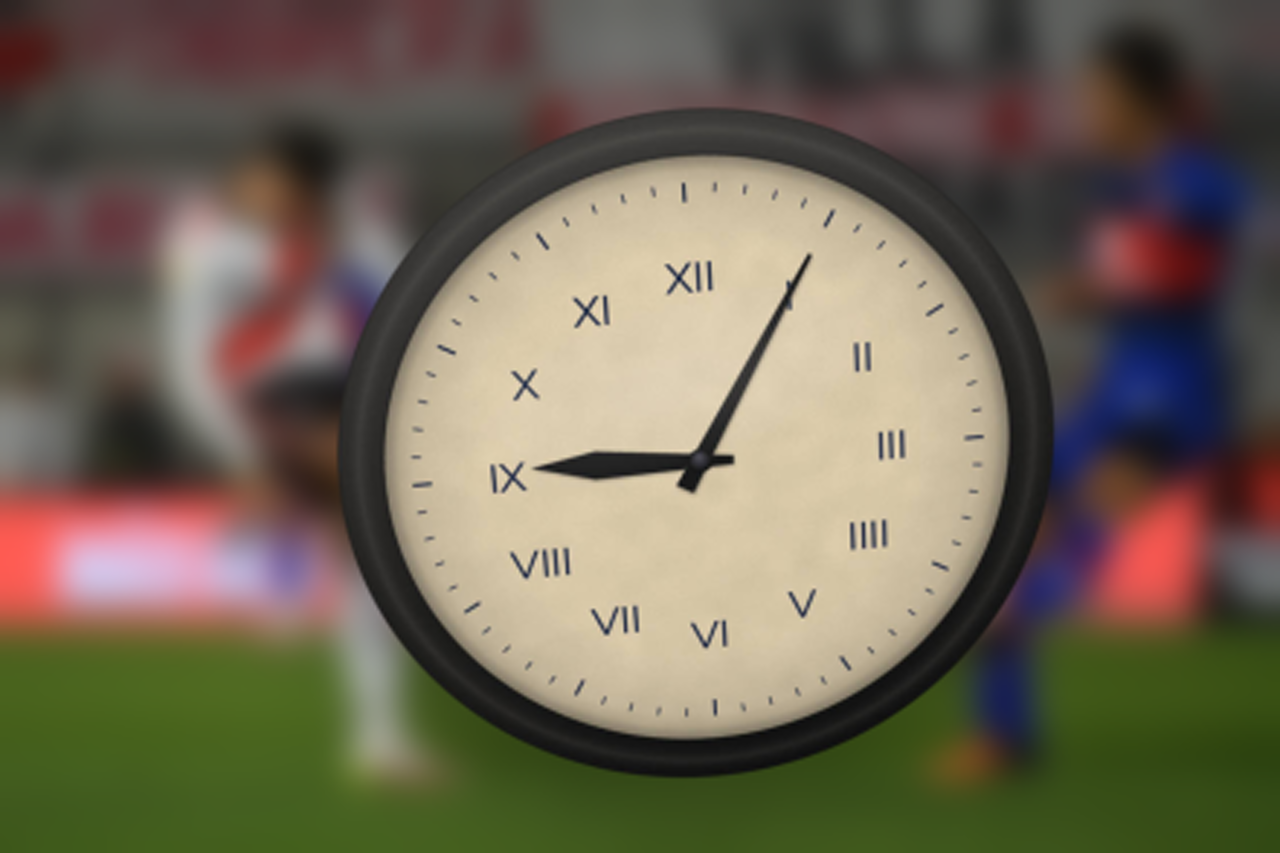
9,05
